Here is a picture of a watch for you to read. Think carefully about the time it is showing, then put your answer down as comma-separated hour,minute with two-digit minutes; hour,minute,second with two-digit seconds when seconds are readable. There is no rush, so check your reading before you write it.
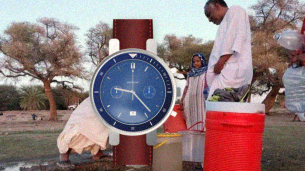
9,23
